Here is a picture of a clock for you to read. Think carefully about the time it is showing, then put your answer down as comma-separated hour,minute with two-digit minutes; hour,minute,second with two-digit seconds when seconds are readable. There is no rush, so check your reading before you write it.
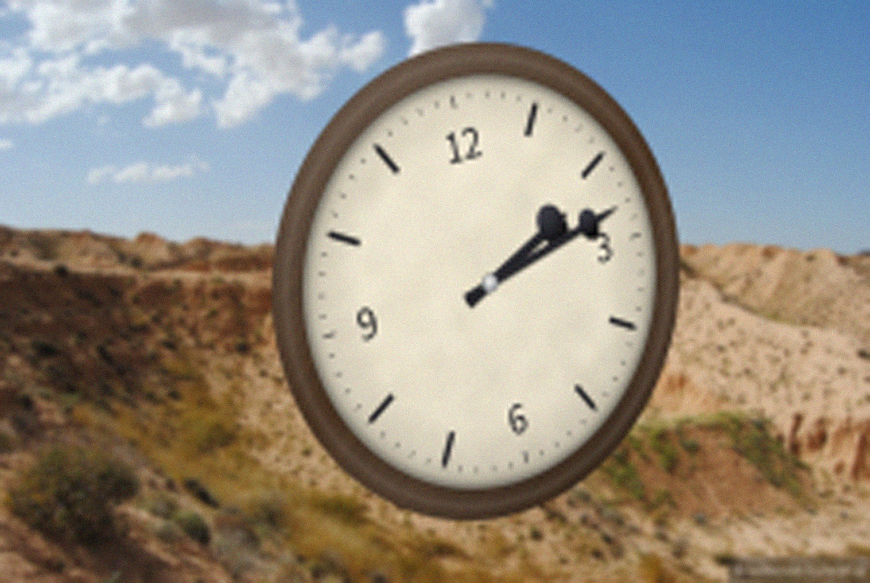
2,13
